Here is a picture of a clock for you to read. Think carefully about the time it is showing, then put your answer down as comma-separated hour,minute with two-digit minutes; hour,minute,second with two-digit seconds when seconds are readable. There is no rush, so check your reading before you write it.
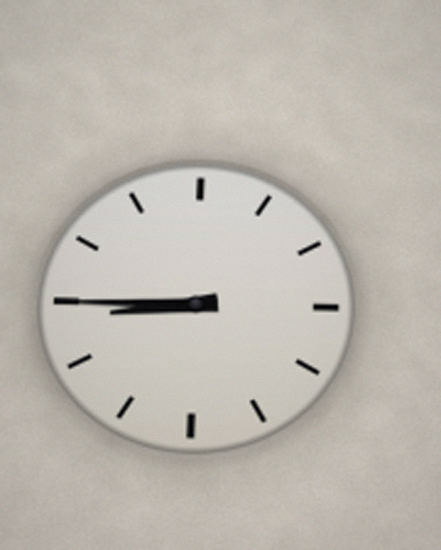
8,45
